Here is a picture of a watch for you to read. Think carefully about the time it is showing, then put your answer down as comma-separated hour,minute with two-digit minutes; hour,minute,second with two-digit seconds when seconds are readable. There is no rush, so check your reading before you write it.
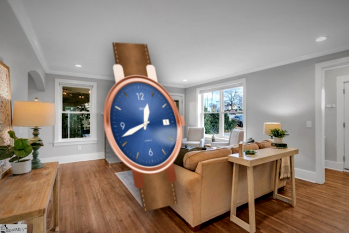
12,42
